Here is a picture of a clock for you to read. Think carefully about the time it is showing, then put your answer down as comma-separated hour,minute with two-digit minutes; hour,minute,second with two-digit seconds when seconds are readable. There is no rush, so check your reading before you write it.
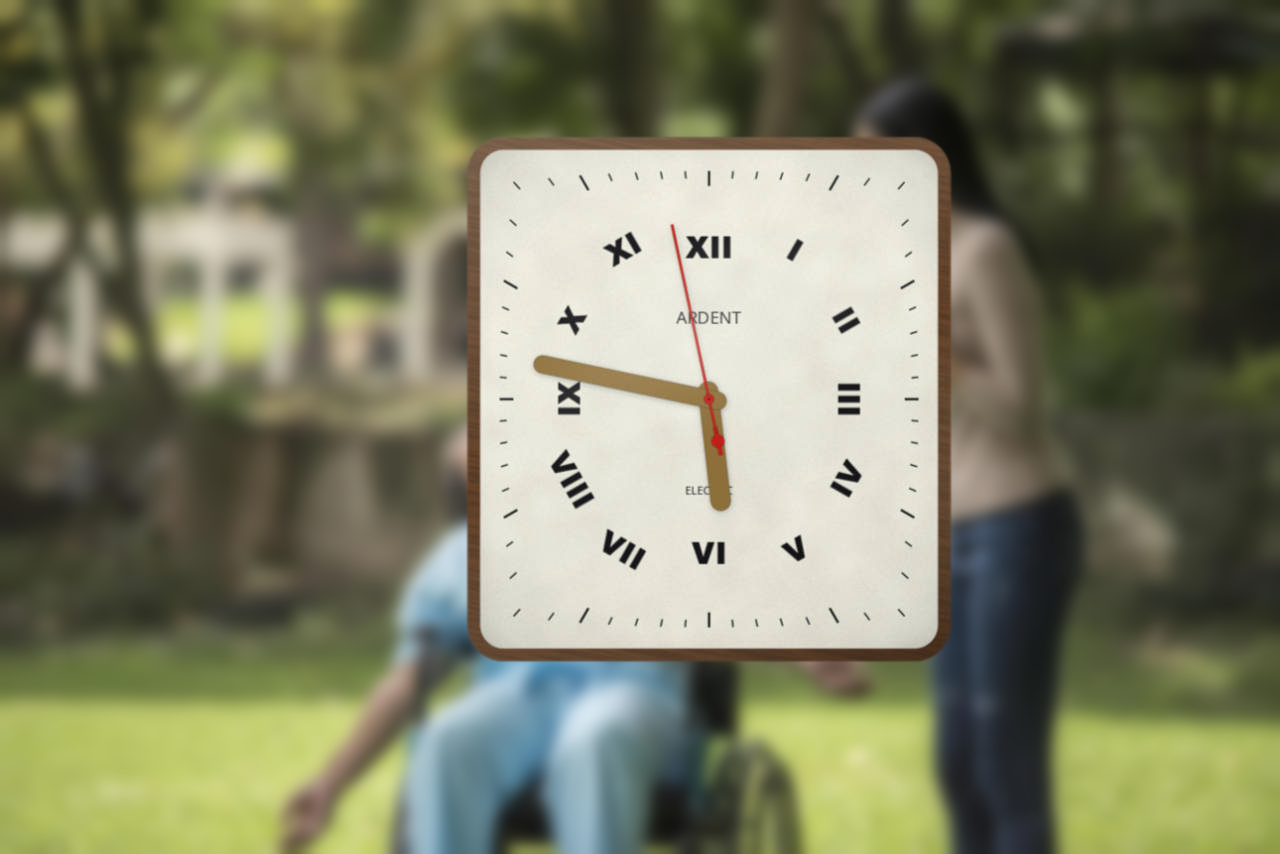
5,46,58
